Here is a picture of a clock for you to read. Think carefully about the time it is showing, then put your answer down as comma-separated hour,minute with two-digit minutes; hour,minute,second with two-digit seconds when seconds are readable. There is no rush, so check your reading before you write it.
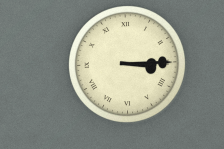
3,15
